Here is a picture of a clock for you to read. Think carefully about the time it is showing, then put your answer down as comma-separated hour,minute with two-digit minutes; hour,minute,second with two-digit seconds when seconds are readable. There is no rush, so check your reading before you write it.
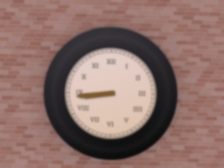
8,44
